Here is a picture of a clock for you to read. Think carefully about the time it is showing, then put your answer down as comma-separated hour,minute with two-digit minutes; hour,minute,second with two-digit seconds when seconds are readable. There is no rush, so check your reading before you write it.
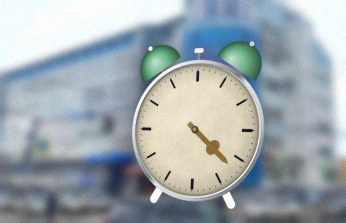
4,22
